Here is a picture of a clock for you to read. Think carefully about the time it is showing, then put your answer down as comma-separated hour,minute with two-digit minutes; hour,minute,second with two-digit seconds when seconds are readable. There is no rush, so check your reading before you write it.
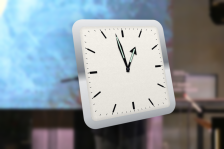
12,58
